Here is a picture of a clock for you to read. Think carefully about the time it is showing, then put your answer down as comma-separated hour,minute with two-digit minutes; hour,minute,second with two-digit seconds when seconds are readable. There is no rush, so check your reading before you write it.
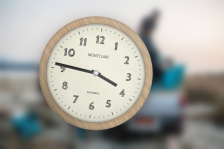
3,46
